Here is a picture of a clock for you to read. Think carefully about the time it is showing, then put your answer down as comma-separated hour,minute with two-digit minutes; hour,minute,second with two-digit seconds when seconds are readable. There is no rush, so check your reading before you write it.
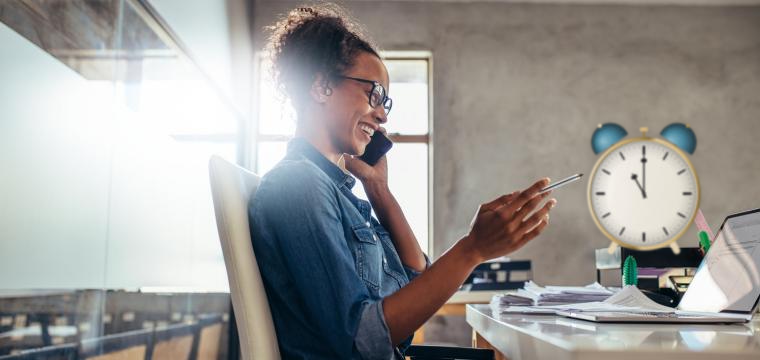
11,00
